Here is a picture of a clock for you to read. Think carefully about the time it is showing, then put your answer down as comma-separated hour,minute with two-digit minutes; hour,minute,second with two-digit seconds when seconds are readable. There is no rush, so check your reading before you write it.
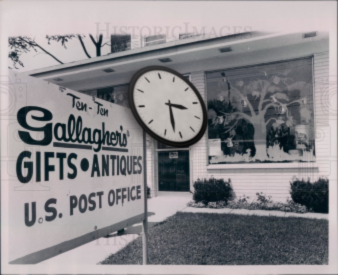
3,32
